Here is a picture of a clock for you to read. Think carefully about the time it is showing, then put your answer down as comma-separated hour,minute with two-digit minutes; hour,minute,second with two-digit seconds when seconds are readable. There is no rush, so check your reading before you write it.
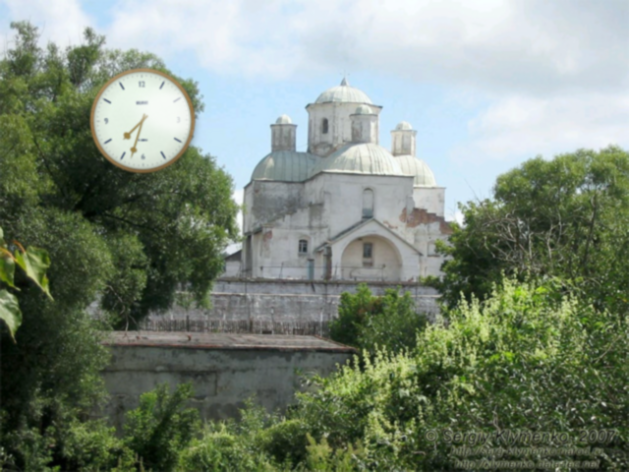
7,33
